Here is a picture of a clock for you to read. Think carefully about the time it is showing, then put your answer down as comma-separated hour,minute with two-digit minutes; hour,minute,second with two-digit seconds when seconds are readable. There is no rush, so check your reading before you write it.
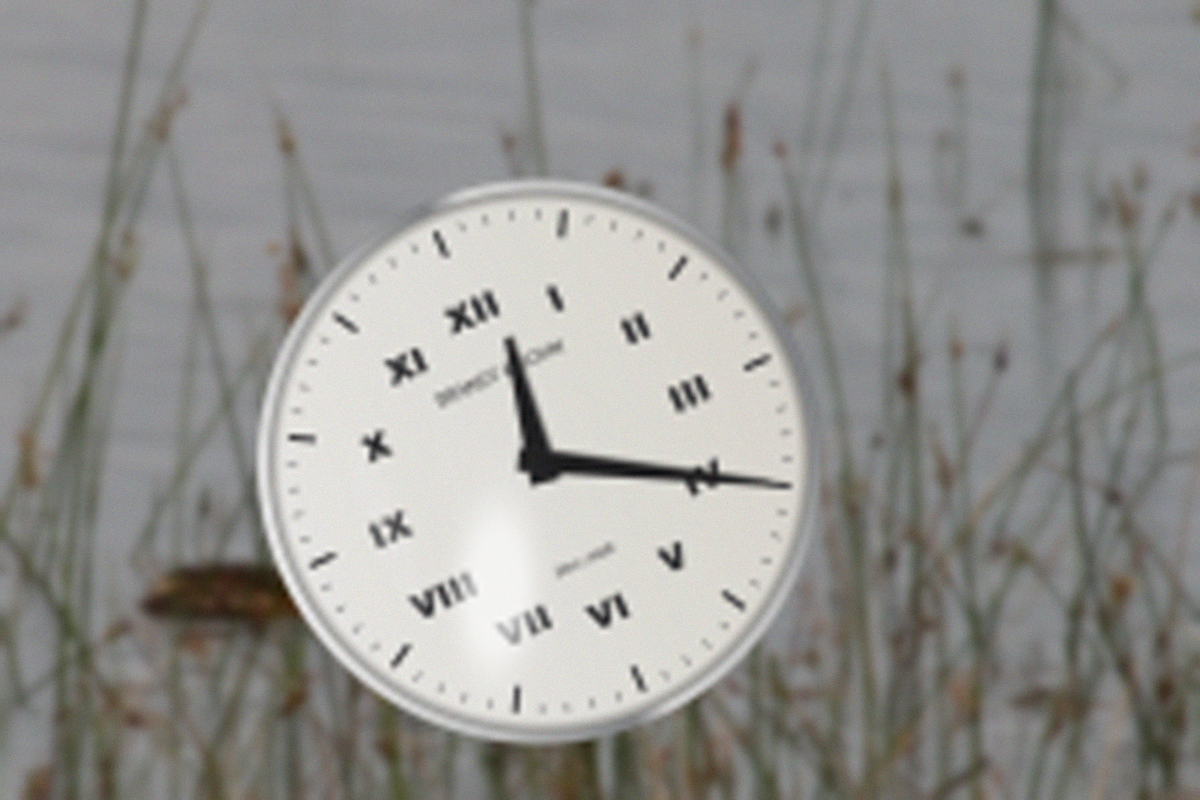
12,20
